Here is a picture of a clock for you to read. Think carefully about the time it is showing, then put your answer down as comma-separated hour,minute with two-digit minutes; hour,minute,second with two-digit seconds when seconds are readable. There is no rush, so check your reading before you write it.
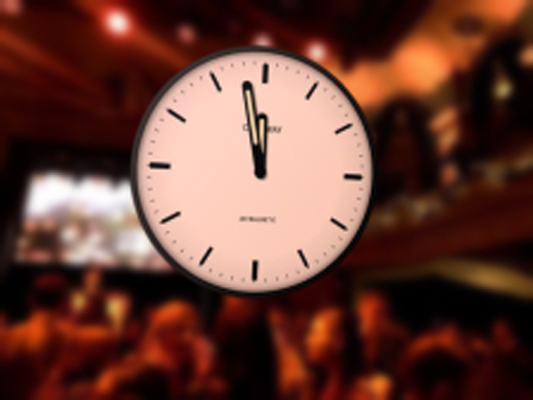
11,58
